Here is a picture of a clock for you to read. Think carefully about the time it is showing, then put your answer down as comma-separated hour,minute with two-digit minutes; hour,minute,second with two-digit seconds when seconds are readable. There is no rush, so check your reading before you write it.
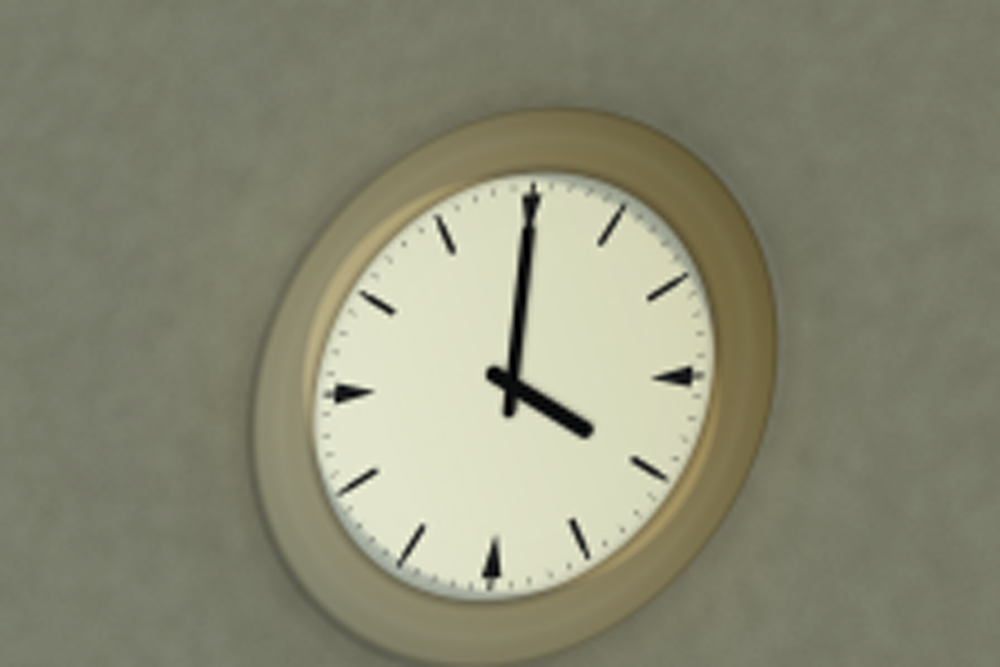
4,00
